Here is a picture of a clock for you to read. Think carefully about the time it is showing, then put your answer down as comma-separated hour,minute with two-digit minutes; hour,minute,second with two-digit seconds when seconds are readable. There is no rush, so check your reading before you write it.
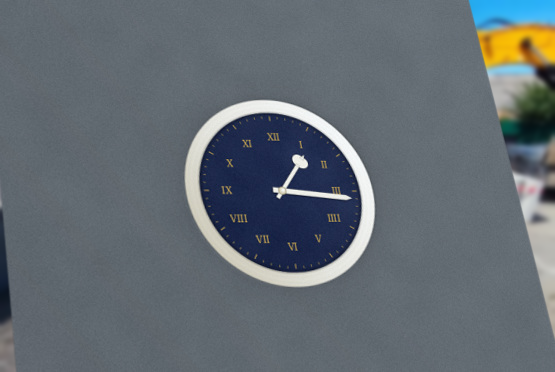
1,16
